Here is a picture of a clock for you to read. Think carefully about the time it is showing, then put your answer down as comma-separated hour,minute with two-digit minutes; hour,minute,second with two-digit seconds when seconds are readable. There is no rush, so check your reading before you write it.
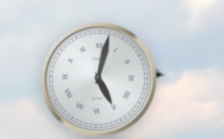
5,02
